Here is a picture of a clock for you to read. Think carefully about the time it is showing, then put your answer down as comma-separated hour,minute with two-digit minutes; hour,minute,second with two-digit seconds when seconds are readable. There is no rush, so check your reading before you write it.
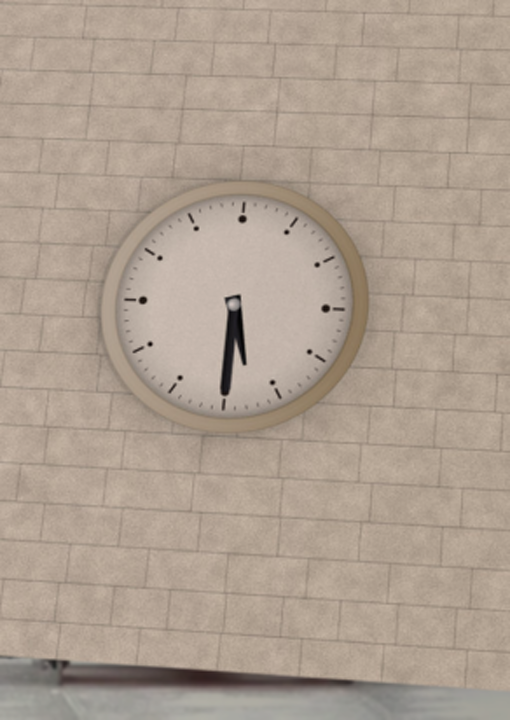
5,30
